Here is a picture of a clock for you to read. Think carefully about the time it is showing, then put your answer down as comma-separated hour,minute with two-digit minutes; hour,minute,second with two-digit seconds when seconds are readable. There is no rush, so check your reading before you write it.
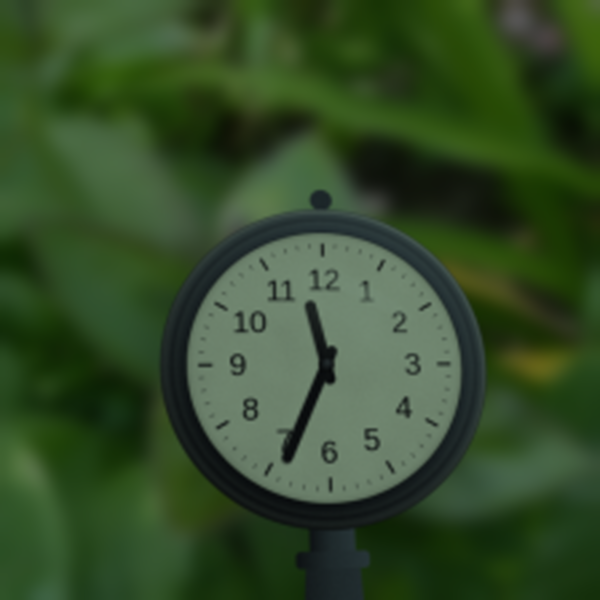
11,34
